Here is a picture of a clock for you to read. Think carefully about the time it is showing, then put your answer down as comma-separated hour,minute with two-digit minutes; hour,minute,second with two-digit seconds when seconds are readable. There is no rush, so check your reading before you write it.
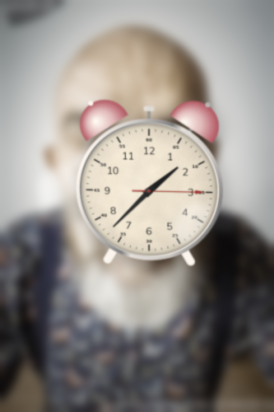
1,37,15
